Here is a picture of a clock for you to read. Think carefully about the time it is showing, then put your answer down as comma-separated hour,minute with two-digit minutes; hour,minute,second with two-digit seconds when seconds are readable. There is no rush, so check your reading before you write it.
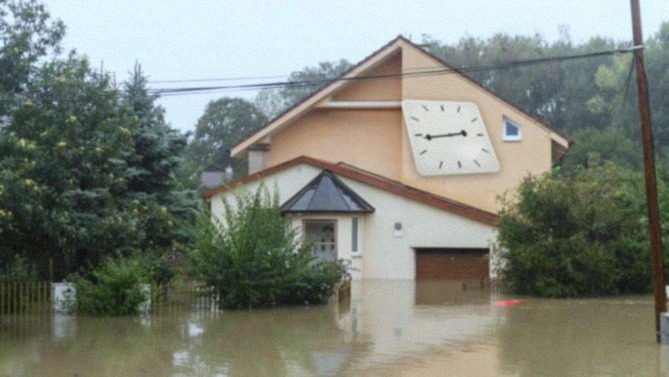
2,44
